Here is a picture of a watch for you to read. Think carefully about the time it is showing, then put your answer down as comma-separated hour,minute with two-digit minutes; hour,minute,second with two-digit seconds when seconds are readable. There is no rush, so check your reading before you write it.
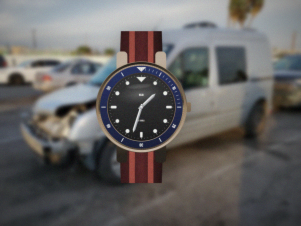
1,33
